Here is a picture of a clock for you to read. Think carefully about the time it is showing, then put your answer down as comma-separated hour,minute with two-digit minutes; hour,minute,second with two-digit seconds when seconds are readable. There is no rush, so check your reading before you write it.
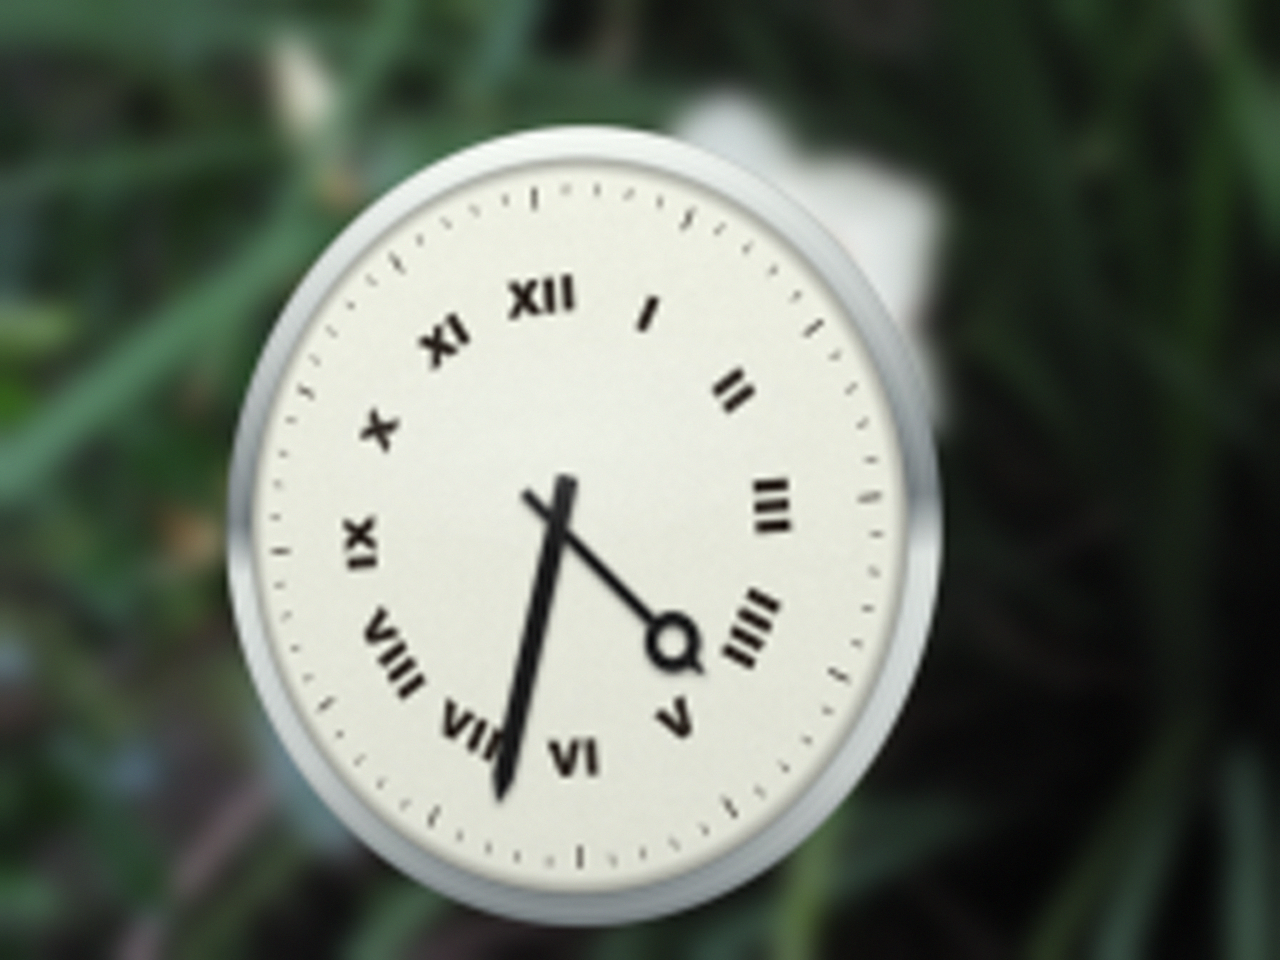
4,33
